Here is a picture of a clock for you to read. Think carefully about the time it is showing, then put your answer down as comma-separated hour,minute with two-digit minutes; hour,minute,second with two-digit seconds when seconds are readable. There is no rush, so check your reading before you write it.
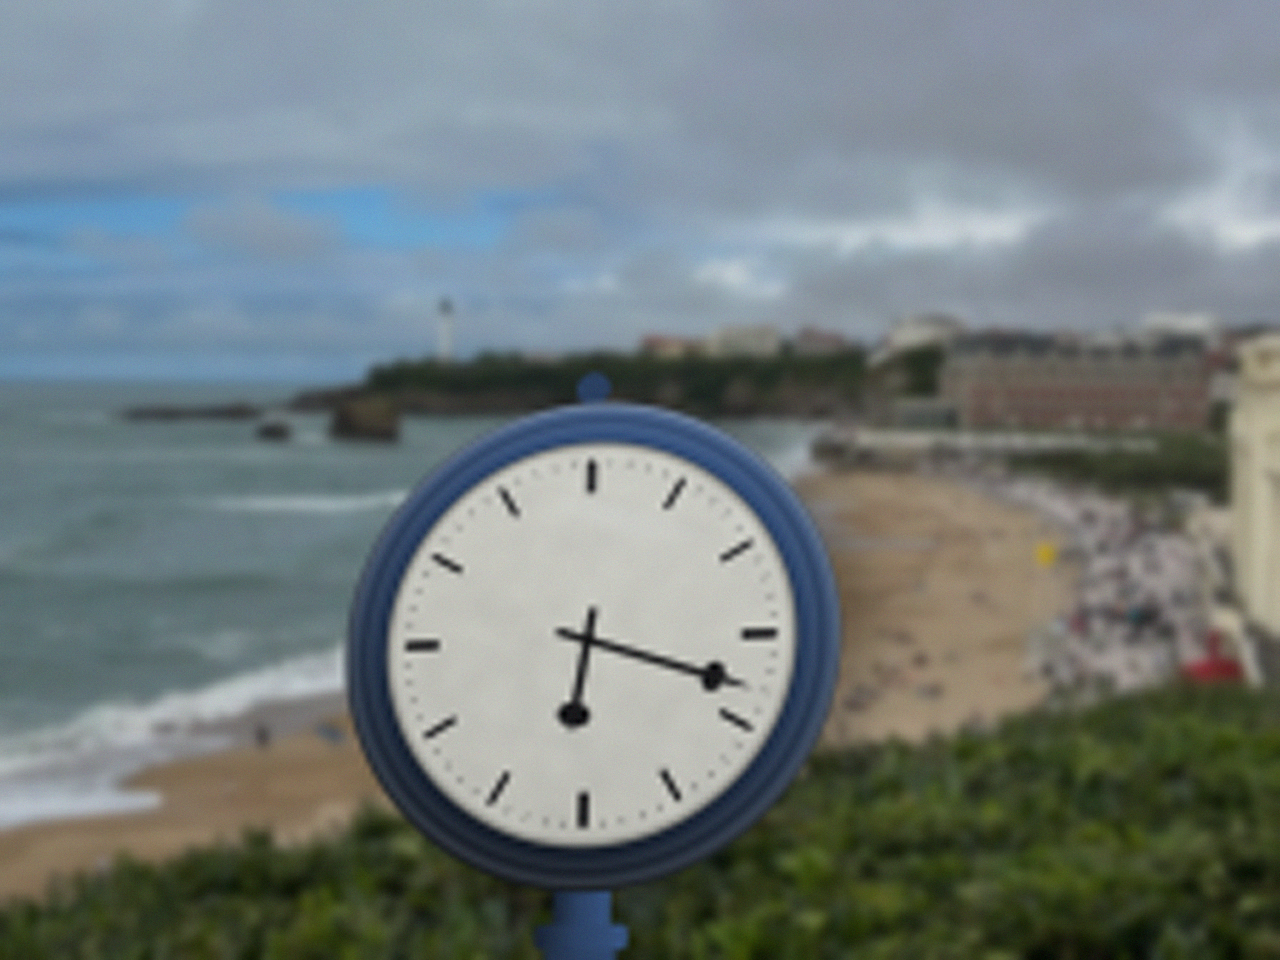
6,18
